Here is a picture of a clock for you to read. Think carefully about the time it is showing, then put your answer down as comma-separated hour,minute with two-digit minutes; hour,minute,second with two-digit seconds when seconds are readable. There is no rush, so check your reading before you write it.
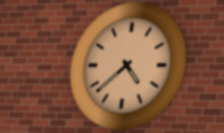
4,38
